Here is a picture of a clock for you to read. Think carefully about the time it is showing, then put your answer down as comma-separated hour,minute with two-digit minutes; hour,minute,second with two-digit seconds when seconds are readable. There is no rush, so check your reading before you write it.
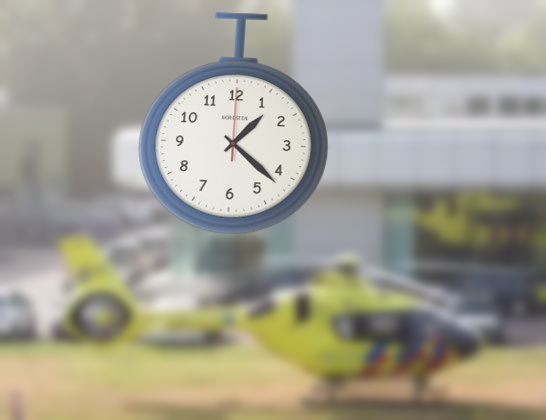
1,22,00
